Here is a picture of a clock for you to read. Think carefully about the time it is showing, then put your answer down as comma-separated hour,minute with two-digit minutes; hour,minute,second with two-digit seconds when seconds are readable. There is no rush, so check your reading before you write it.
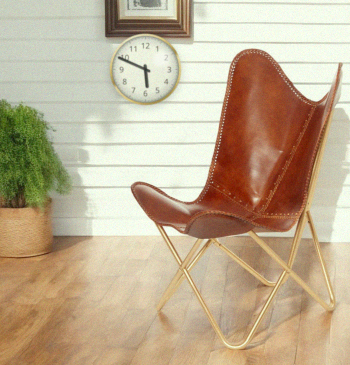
5,49
